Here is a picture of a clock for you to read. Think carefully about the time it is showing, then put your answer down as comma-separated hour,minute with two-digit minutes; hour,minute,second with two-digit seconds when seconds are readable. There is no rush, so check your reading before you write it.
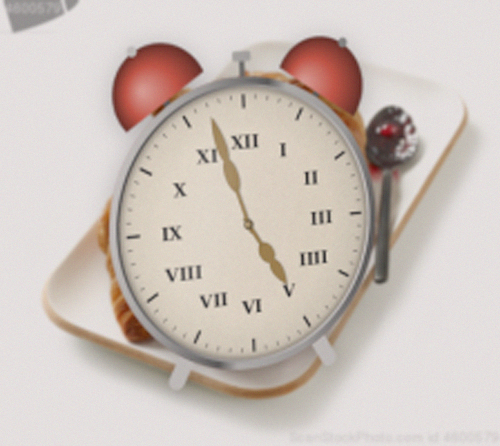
4,57
